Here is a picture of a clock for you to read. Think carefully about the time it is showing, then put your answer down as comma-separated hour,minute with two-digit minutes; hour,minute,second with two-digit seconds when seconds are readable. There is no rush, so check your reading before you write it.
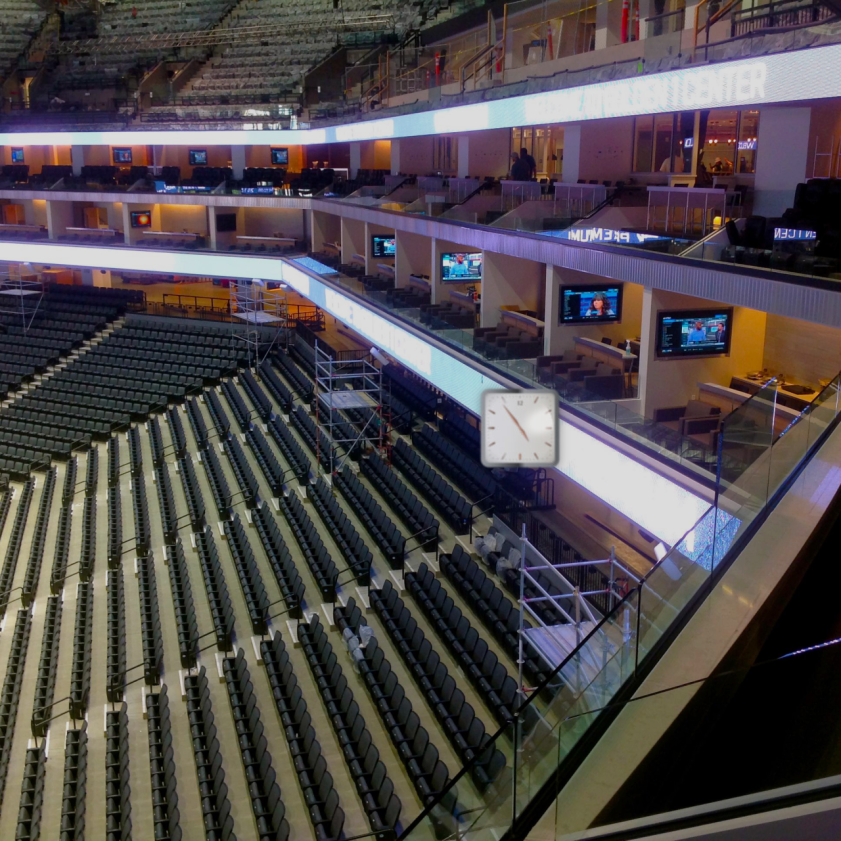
4,54
